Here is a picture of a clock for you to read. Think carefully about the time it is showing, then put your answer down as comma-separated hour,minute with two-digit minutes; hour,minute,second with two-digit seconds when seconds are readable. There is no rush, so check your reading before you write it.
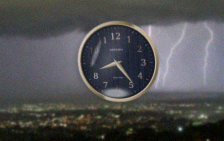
8,24
